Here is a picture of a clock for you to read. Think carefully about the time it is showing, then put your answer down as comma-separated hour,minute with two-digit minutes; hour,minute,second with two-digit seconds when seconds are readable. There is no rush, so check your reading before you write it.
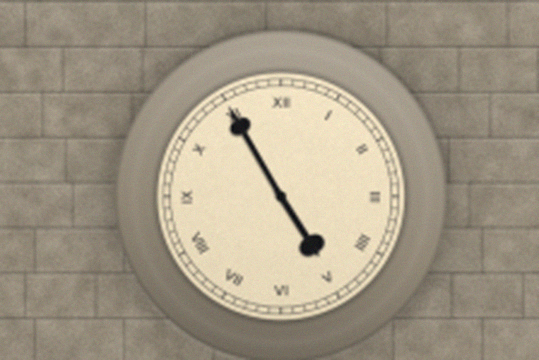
4,55
